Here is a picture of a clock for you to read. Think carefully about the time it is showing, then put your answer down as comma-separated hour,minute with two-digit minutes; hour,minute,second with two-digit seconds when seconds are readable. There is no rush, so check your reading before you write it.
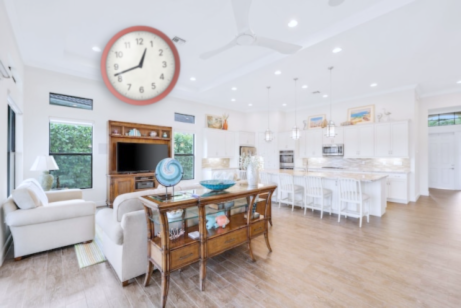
12,42
